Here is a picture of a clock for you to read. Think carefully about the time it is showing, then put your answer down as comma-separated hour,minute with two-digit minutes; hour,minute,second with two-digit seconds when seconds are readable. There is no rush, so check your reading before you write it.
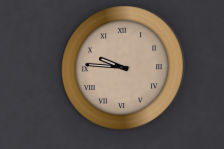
9,46
